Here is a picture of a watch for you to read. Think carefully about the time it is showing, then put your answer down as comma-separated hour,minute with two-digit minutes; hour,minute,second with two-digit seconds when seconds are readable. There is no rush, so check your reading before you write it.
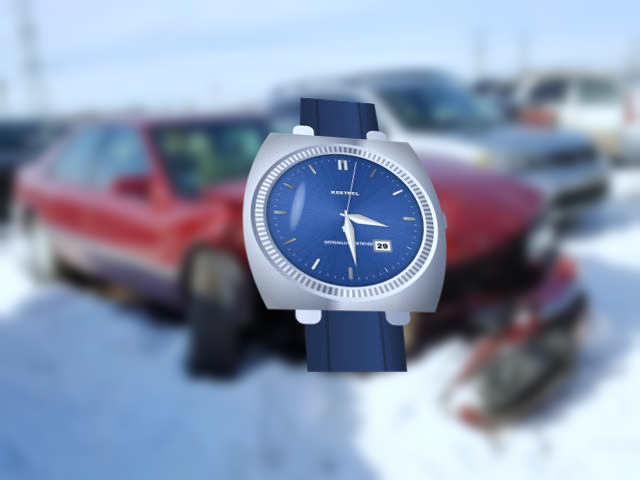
3,29,02
